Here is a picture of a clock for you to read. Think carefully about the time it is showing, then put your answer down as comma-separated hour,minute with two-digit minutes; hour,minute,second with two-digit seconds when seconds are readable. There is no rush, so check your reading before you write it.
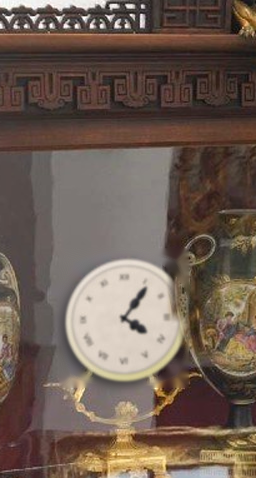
4,06
